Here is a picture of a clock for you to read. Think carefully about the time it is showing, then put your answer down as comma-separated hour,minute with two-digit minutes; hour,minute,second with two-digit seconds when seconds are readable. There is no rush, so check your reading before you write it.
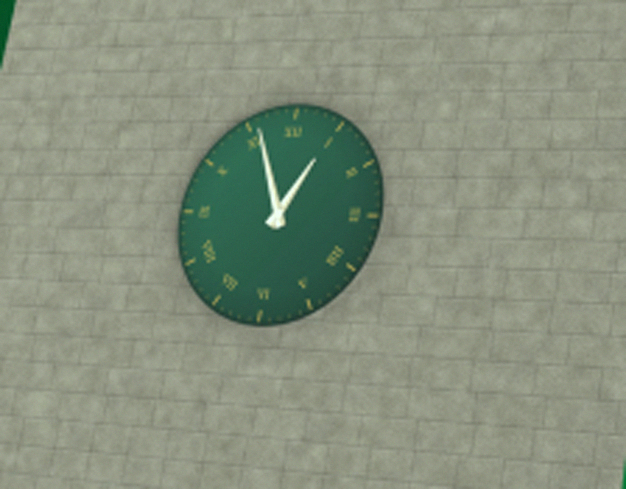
12,56
